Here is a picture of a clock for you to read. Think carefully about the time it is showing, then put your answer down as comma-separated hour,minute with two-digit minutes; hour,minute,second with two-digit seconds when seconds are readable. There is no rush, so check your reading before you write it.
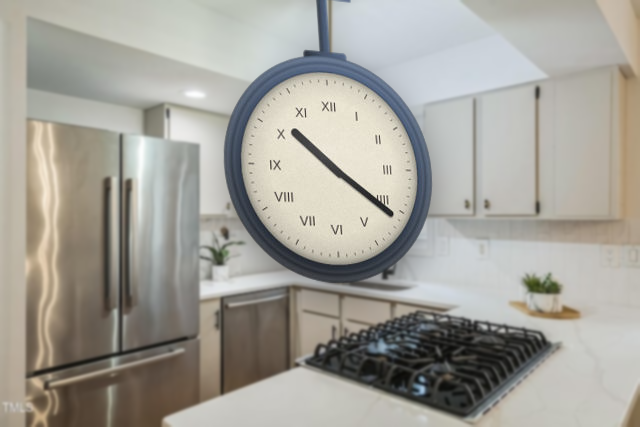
10,21
